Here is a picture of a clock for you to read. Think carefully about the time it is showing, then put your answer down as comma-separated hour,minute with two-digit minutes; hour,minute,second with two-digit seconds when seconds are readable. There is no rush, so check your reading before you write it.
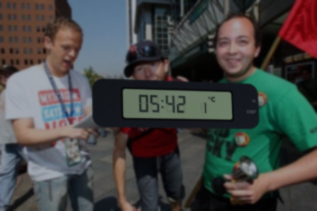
5,42
